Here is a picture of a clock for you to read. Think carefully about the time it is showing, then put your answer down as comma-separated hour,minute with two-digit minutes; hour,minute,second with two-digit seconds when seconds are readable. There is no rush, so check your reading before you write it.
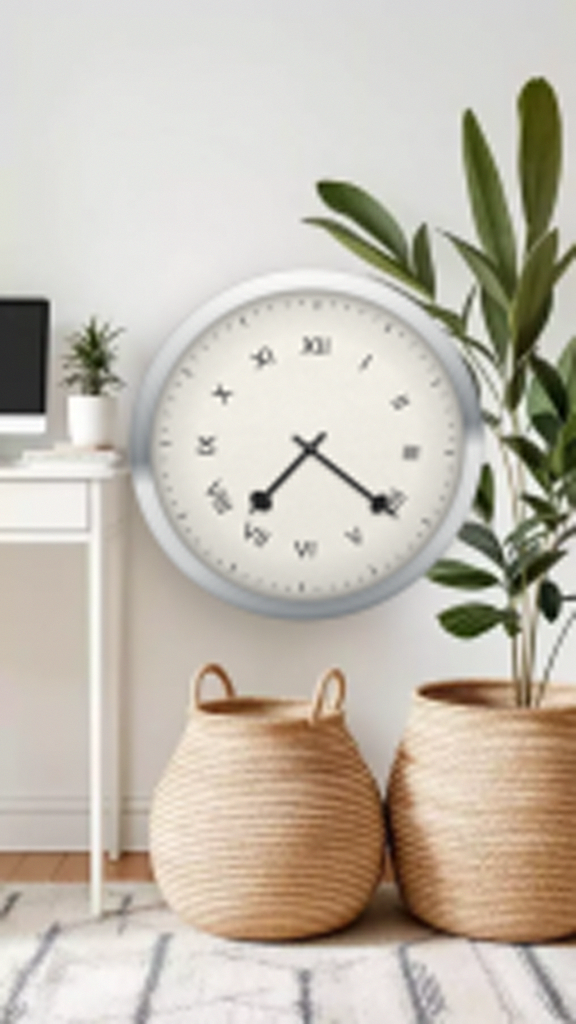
7,21
